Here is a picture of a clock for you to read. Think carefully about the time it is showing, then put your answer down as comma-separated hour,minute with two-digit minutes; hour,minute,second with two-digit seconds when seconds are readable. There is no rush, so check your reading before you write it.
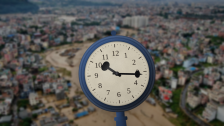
10,16
